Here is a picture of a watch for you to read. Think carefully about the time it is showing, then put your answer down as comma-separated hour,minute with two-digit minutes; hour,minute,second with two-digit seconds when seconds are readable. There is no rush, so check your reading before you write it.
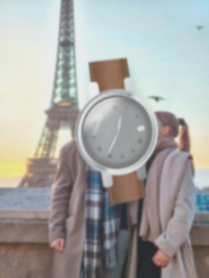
12,36
